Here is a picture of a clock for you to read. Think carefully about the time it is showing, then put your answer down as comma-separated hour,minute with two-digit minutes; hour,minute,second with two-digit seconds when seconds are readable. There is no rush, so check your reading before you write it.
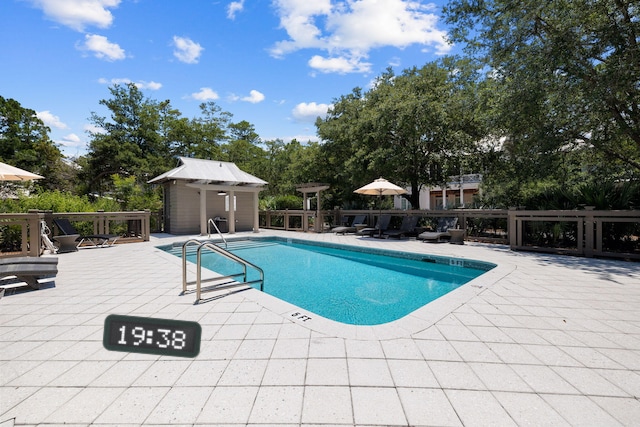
19,38
